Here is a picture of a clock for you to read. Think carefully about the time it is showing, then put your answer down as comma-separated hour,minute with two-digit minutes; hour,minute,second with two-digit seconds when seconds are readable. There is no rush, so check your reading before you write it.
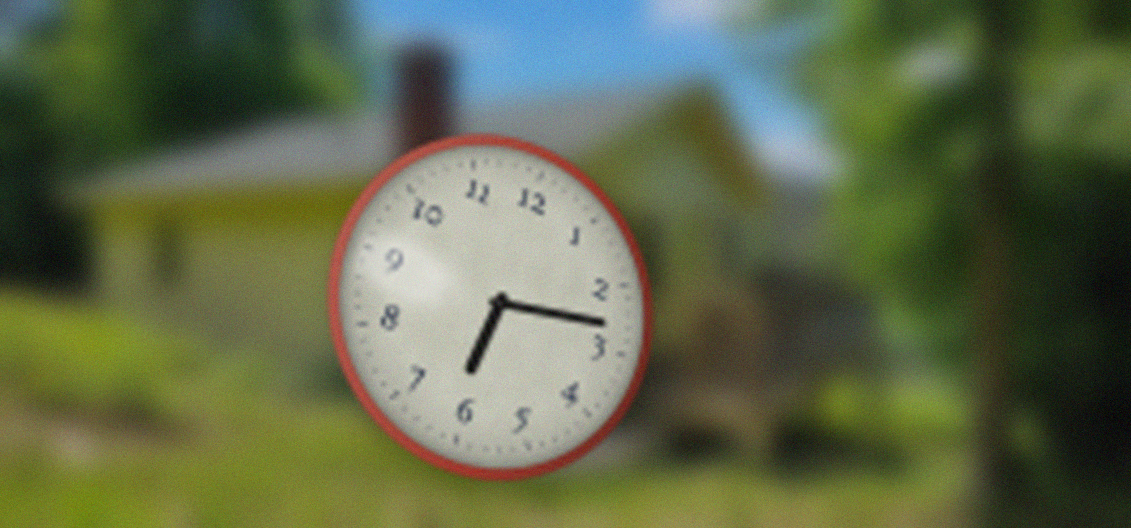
6,13
